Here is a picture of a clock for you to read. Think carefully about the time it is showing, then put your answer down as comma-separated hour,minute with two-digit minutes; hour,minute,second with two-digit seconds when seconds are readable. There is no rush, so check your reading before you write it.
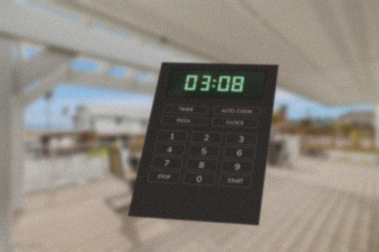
3,08
